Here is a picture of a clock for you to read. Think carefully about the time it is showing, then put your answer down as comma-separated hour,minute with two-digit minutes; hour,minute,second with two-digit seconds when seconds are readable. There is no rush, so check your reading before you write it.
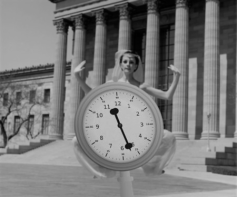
11,27
